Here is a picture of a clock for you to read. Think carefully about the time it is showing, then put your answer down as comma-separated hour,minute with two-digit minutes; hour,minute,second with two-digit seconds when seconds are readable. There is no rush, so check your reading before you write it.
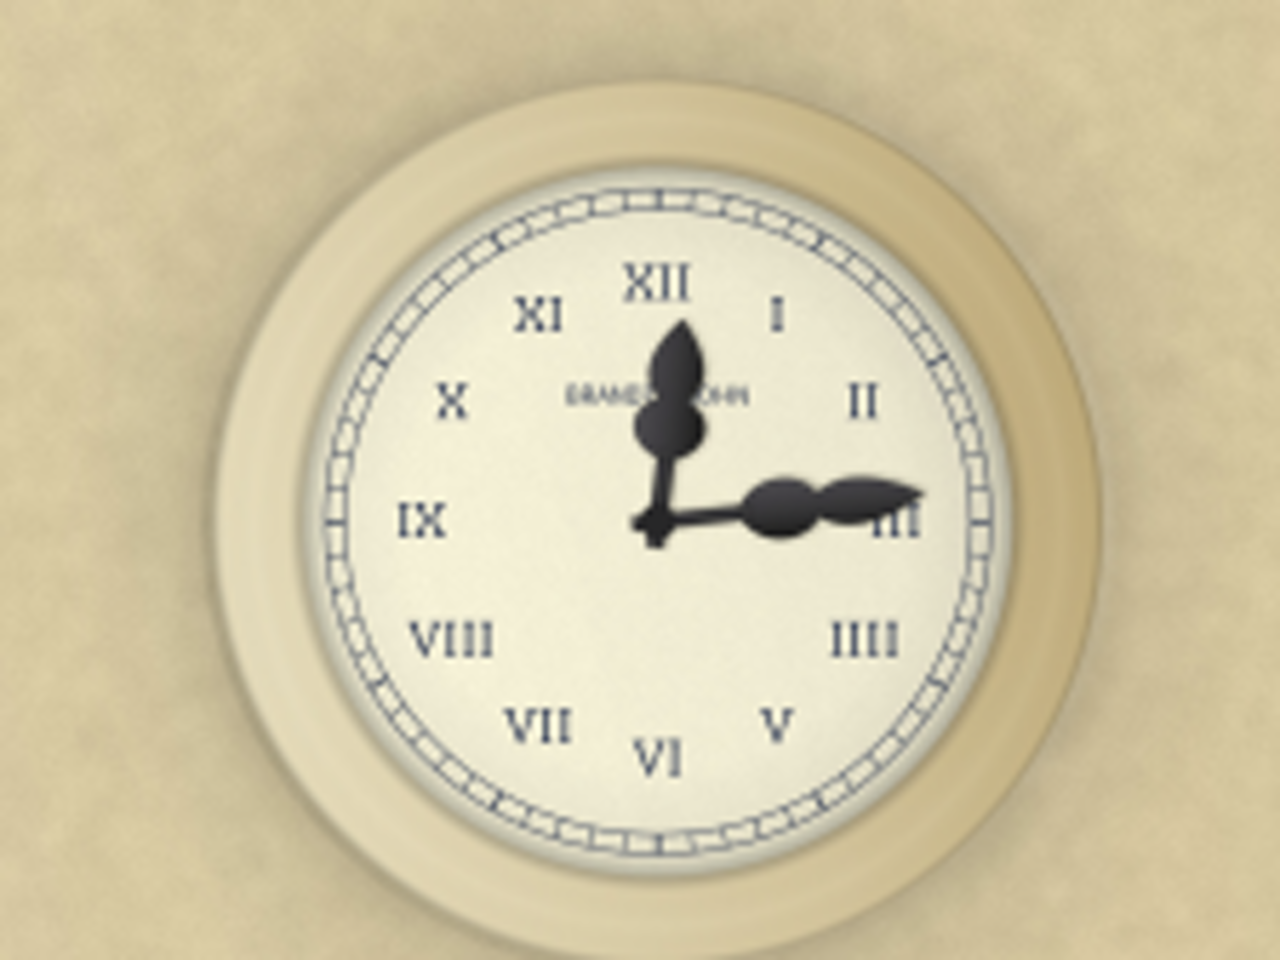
12,14
